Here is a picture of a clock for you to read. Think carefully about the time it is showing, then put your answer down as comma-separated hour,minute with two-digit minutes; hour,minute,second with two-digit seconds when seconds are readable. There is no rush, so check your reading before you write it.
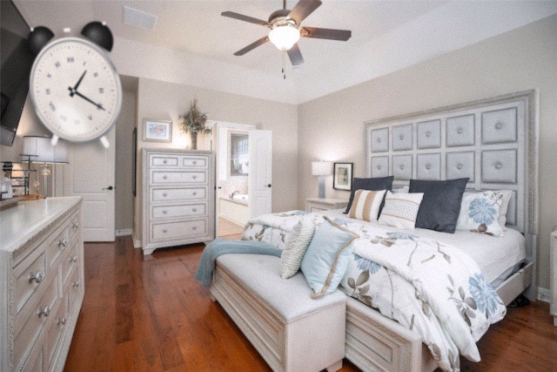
1,20
